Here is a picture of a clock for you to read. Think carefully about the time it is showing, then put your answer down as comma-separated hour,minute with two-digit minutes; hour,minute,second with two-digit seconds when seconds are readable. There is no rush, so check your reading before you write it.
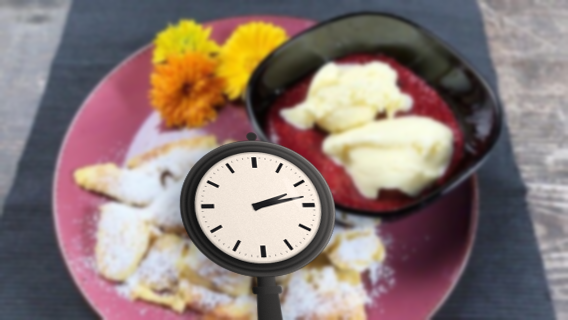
2,13
